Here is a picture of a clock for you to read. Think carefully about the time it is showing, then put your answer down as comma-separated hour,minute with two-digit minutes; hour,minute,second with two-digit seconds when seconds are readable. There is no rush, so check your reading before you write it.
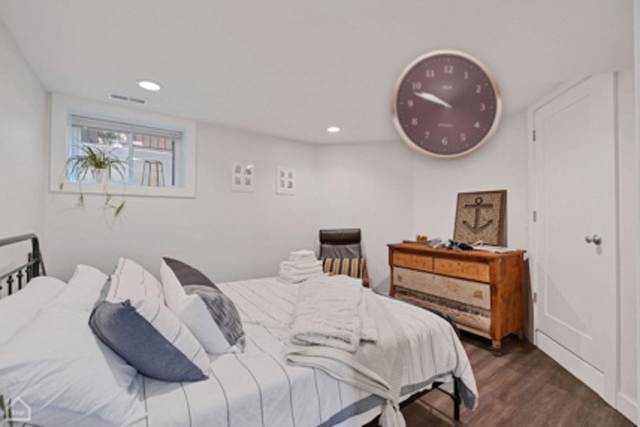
9,48
